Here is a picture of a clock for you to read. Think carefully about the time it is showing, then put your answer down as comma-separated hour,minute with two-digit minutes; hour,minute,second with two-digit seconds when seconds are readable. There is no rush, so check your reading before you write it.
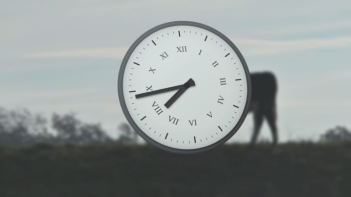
7,44
